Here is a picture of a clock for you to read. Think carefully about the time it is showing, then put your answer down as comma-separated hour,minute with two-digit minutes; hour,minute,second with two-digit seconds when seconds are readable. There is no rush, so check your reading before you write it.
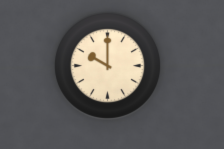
10,00
